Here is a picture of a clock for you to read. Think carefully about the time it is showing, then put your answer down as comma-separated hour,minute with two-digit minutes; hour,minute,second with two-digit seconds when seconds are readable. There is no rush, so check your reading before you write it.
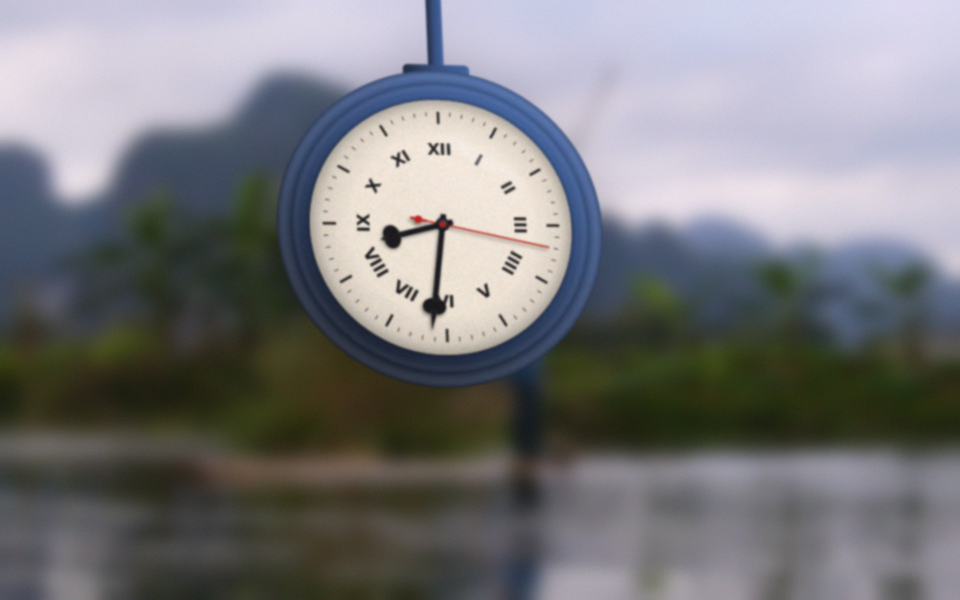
8,31,17
